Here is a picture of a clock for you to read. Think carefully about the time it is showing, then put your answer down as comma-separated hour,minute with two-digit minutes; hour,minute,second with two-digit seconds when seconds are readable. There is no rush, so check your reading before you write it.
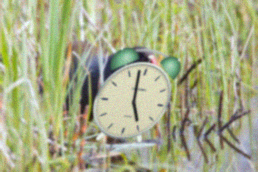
4,58
